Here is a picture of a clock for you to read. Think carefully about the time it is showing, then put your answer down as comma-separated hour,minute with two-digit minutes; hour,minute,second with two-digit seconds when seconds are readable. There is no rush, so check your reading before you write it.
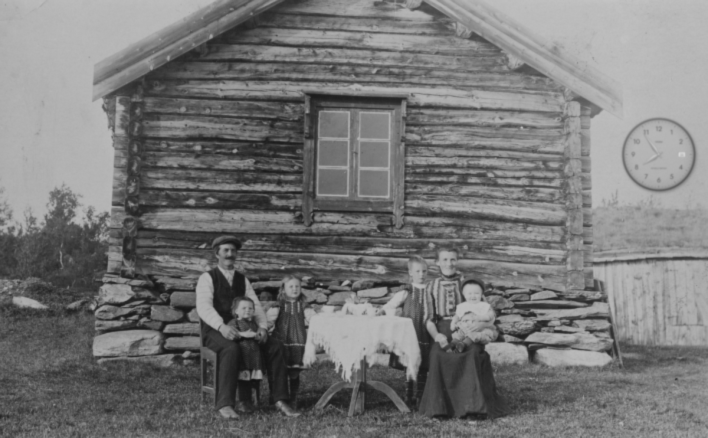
7,54
